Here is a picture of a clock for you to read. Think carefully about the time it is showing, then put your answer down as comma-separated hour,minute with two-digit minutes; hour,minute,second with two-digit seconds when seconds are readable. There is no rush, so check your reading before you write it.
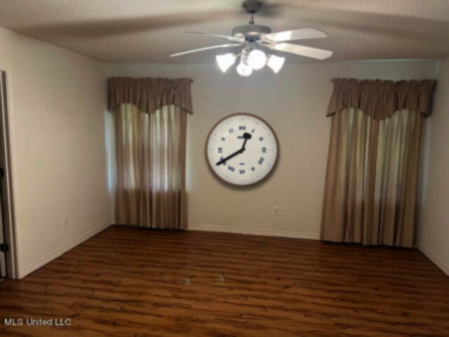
12,40
